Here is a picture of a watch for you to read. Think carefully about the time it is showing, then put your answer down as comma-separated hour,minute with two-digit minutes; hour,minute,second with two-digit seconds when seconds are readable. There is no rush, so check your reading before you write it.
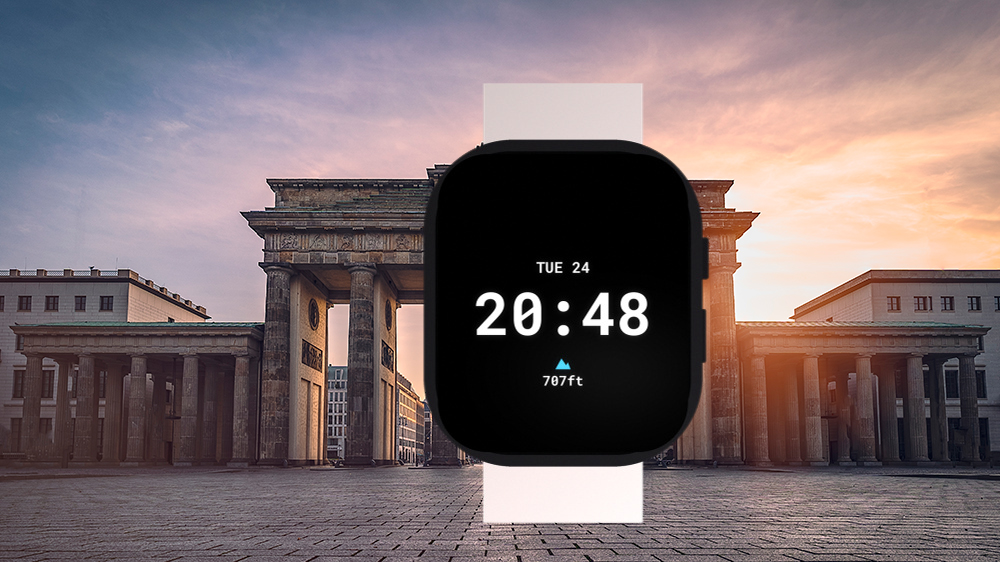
20,48
